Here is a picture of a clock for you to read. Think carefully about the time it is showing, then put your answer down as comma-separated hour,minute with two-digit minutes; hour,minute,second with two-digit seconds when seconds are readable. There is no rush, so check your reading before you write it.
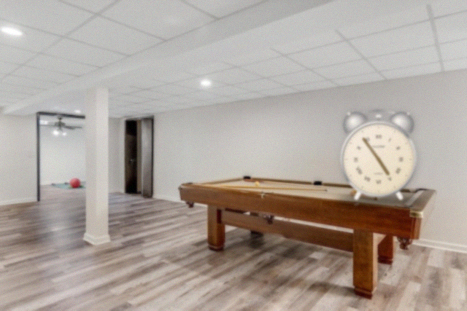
4,54
